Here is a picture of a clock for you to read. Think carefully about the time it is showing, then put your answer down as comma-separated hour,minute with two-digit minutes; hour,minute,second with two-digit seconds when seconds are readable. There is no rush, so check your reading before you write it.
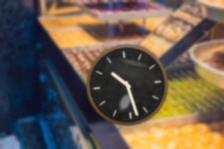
10,28
